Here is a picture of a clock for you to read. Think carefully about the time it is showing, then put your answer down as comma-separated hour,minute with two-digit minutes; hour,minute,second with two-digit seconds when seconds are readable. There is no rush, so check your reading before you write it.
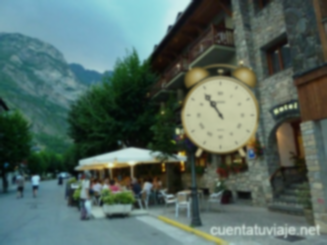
10,54
